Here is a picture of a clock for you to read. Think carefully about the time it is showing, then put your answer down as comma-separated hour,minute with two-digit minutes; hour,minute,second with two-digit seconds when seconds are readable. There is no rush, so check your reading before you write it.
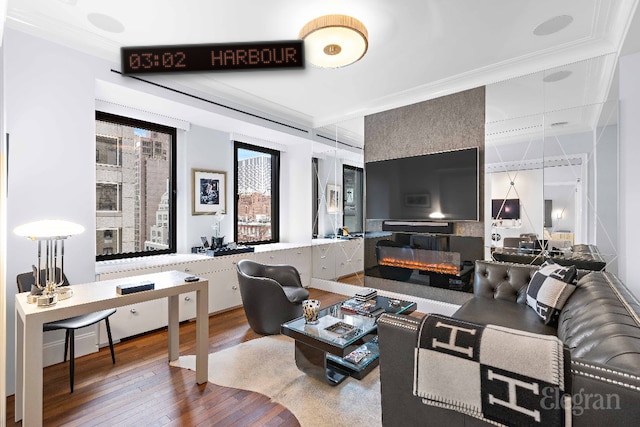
3,02
